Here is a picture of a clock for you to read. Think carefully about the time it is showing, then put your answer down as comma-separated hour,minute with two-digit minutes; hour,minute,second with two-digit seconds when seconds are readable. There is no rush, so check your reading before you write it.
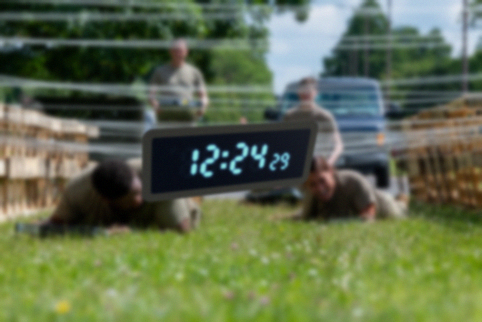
12,24,29
